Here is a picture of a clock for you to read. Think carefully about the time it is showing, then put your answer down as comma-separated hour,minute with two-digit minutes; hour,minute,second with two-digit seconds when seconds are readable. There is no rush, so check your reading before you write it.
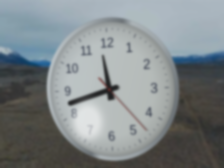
11,42,23
